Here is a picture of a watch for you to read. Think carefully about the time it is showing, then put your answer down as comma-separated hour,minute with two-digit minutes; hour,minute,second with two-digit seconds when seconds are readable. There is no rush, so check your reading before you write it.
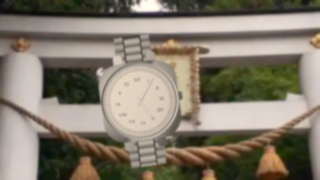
5,06
